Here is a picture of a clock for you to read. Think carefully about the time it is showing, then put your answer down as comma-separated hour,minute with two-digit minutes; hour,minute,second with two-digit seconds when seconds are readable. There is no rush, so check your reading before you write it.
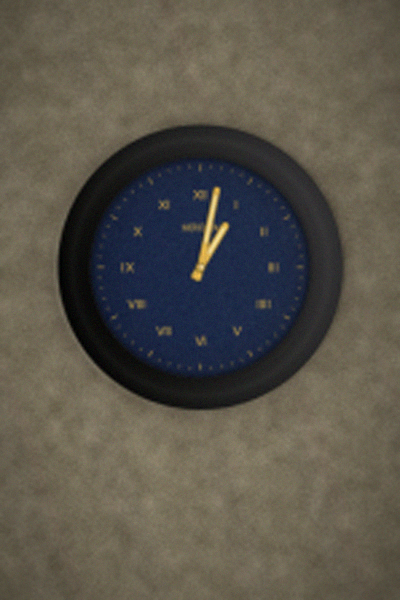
1,02
